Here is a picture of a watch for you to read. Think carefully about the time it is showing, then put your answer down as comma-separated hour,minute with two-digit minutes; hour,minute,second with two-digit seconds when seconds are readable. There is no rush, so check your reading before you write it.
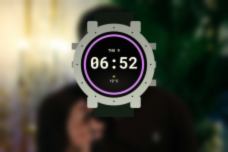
6,52
